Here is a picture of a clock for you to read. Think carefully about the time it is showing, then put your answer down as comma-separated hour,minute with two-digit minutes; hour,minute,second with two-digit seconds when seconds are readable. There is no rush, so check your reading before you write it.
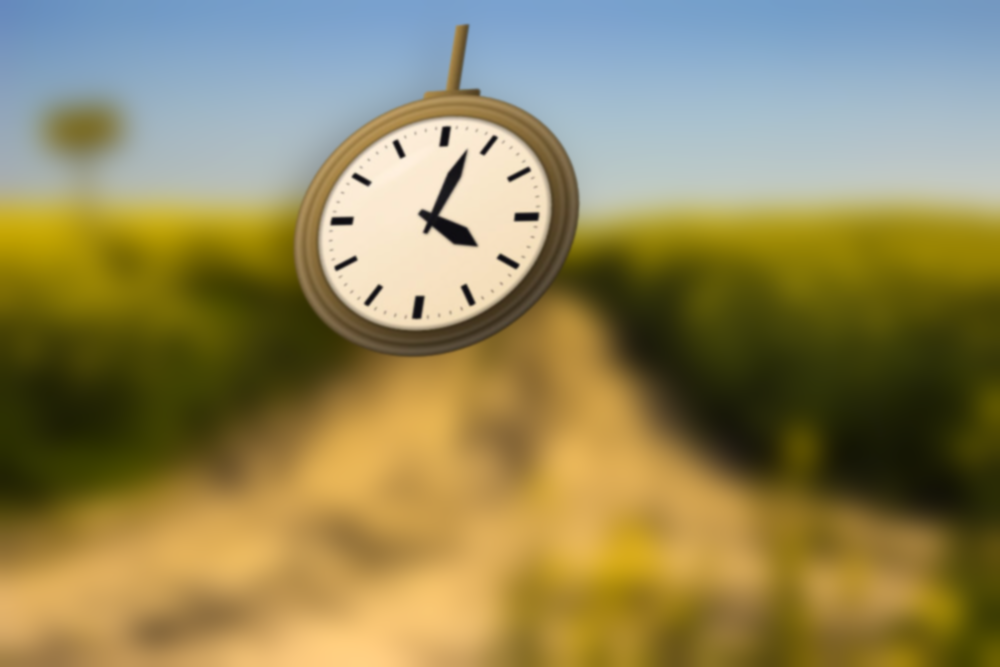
4,03
